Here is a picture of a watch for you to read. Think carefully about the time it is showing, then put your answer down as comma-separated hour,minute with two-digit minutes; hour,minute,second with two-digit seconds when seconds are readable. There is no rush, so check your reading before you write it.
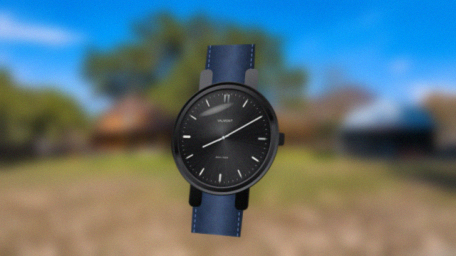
8,10
